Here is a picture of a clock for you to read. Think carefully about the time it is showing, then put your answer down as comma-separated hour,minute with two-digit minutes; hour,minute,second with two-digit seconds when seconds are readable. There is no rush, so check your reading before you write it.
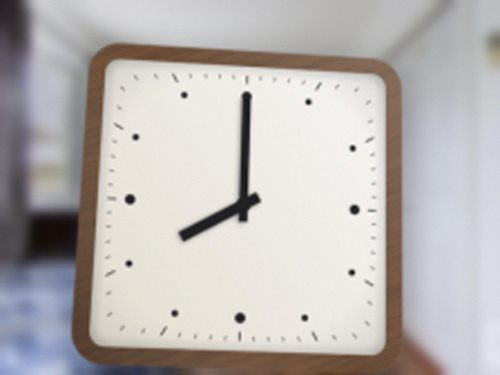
8,00
